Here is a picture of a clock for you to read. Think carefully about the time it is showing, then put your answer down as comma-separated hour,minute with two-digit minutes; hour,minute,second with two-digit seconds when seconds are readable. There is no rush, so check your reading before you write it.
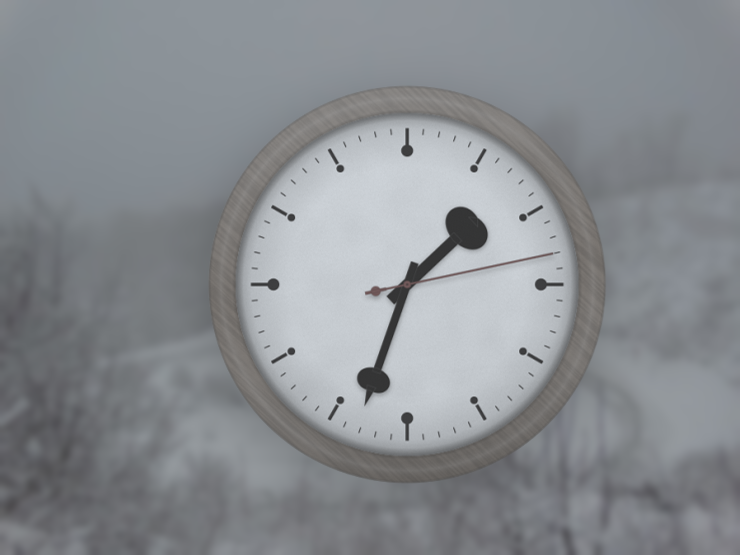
1,33,13
